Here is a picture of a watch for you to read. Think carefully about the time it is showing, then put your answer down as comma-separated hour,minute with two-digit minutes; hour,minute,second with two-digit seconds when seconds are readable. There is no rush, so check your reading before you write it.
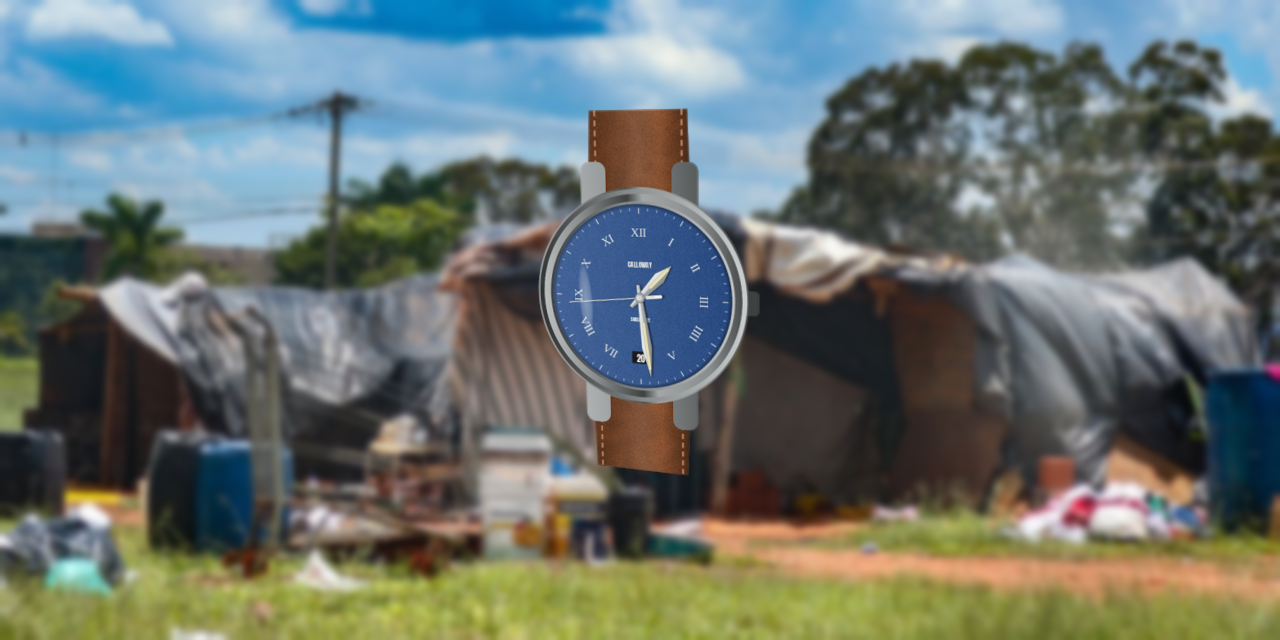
1,28,44
